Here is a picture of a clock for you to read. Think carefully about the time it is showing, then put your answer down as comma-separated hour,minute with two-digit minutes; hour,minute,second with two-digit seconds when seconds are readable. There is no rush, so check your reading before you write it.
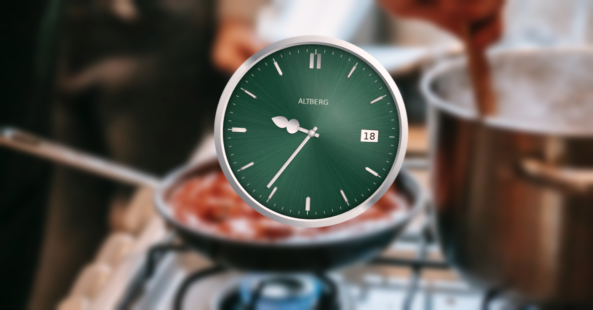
9,36
